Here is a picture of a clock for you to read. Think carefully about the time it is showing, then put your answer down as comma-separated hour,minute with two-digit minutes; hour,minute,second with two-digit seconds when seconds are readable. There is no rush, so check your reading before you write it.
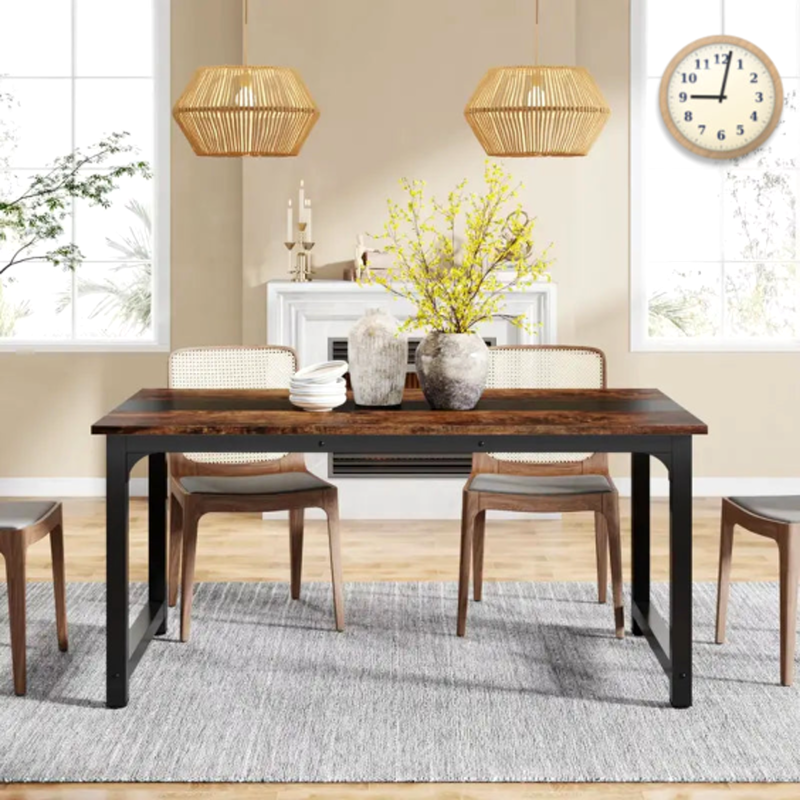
9,02
